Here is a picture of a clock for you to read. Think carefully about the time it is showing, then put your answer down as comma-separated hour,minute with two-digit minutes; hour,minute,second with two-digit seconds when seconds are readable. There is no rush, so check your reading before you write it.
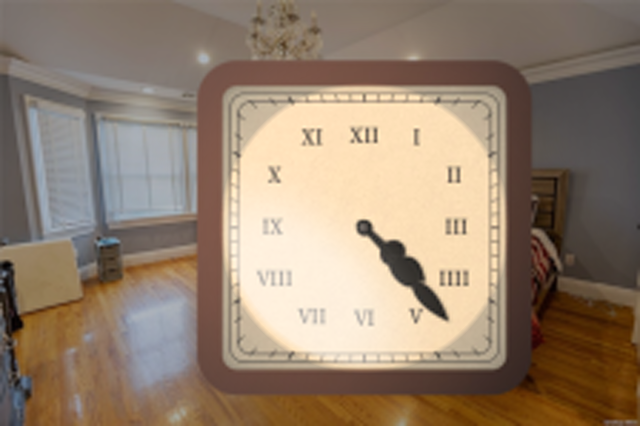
4,23
